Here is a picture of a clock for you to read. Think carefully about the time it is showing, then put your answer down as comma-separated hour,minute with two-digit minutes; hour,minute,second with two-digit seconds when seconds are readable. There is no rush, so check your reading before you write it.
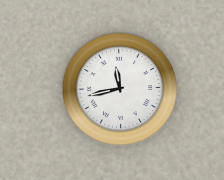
11,43
